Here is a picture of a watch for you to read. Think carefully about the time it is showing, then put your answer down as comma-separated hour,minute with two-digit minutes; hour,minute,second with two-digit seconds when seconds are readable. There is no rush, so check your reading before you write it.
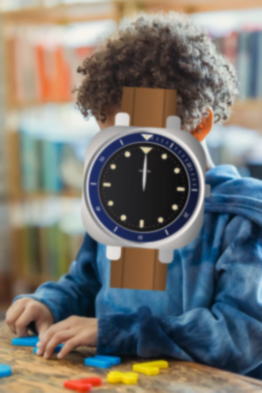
12,00
